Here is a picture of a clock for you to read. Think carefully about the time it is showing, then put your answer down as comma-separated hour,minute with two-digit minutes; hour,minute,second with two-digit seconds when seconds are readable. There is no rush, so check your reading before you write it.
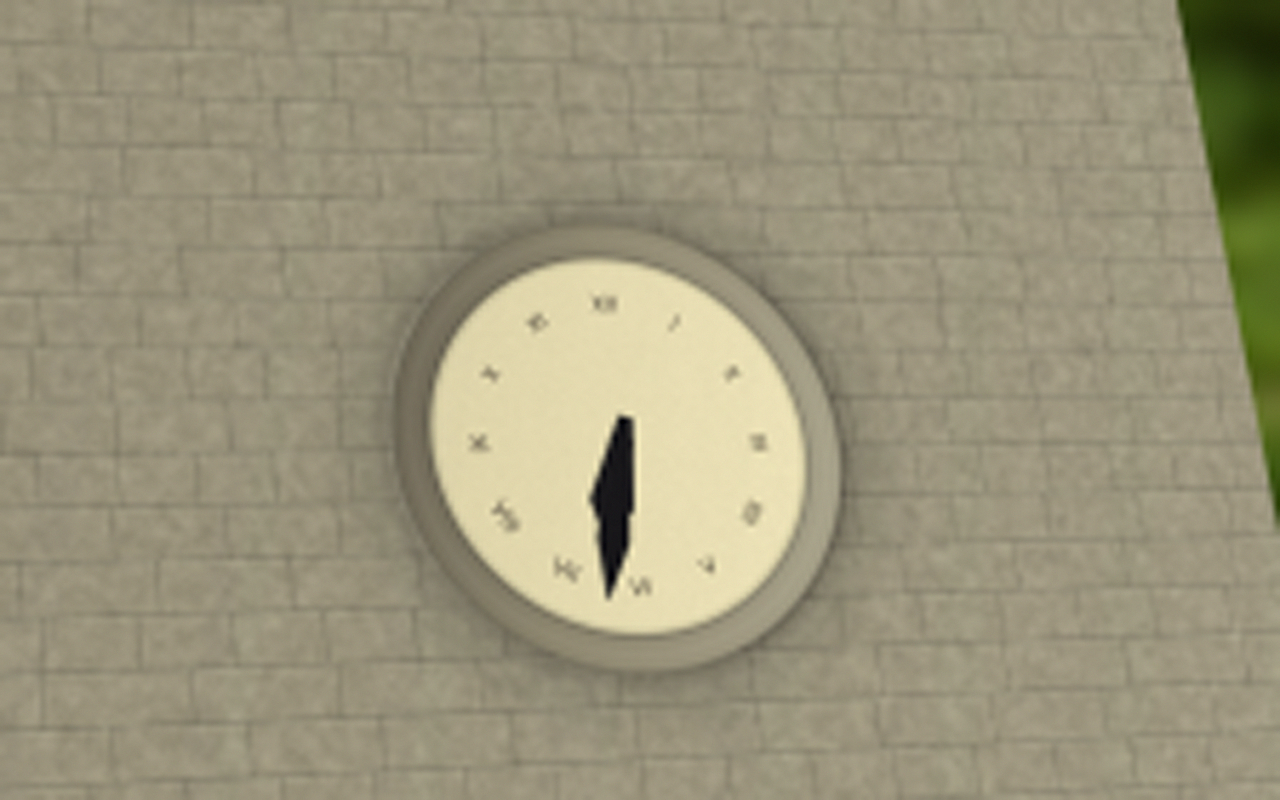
6,32
